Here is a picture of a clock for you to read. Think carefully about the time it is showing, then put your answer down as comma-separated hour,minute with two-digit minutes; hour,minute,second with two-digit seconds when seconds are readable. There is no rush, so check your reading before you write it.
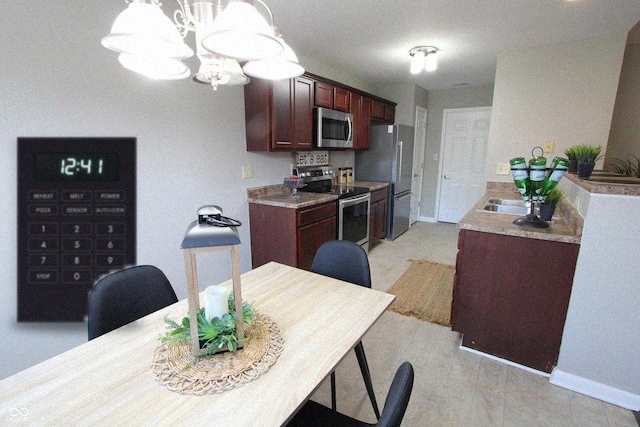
12,41
